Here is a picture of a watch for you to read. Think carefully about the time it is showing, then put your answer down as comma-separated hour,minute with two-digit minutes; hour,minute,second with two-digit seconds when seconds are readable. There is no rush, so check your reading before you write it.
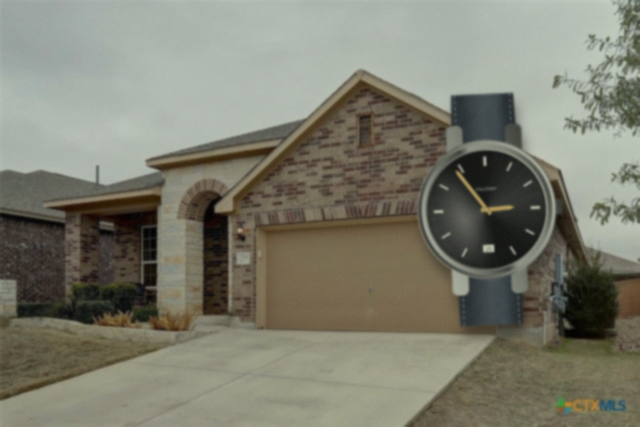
2,54
